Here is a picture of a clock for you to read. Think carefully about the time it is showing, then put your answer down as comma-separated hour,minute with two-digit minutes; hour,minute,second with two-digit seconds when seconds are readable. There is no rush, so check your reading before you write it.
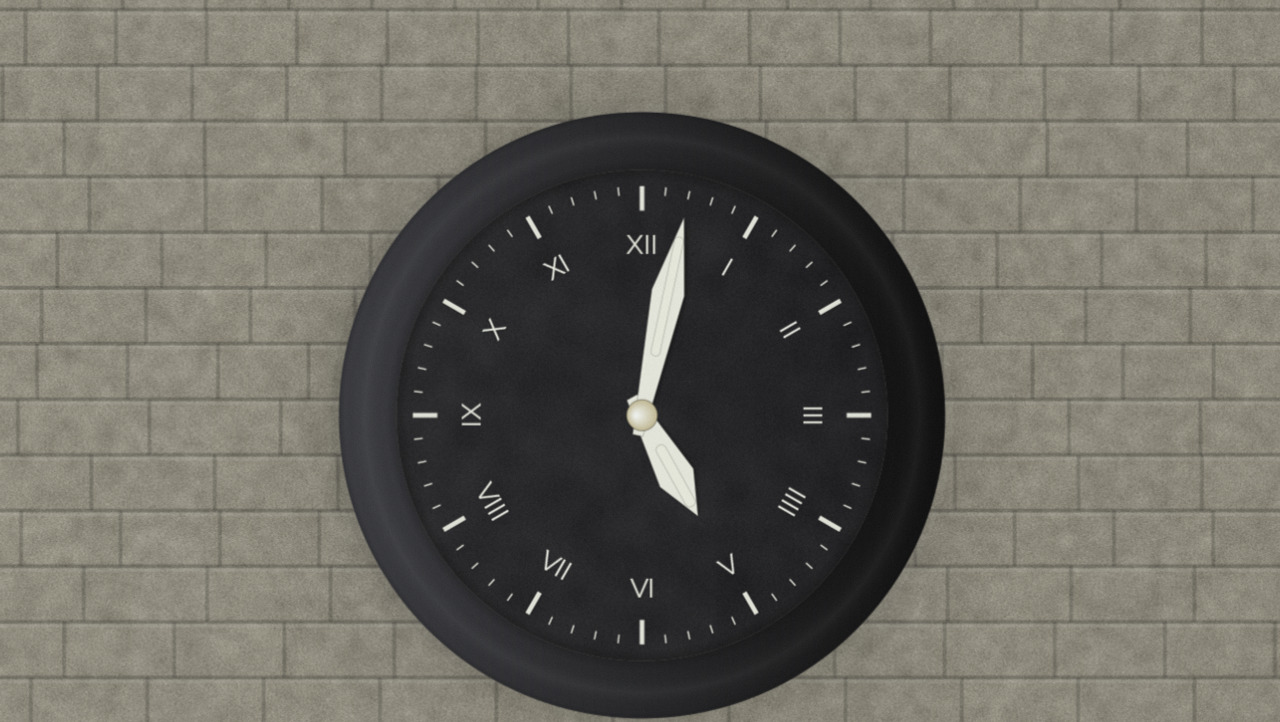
5,02
